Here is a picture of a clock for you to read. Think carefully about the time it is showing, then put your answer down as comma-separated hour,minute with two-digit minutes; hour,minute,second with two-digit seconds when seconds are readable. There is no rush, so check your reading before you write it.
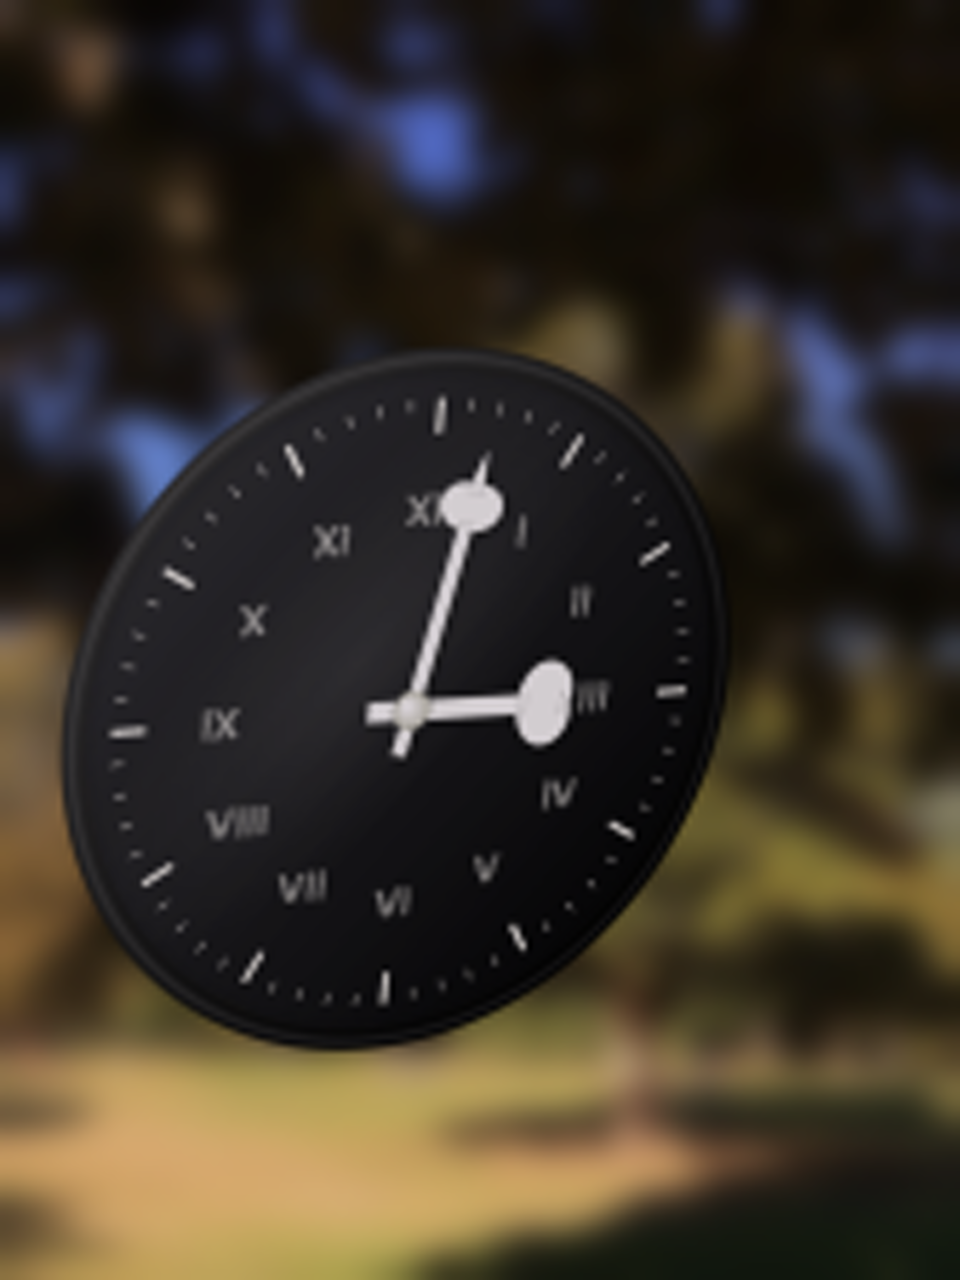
3,02
